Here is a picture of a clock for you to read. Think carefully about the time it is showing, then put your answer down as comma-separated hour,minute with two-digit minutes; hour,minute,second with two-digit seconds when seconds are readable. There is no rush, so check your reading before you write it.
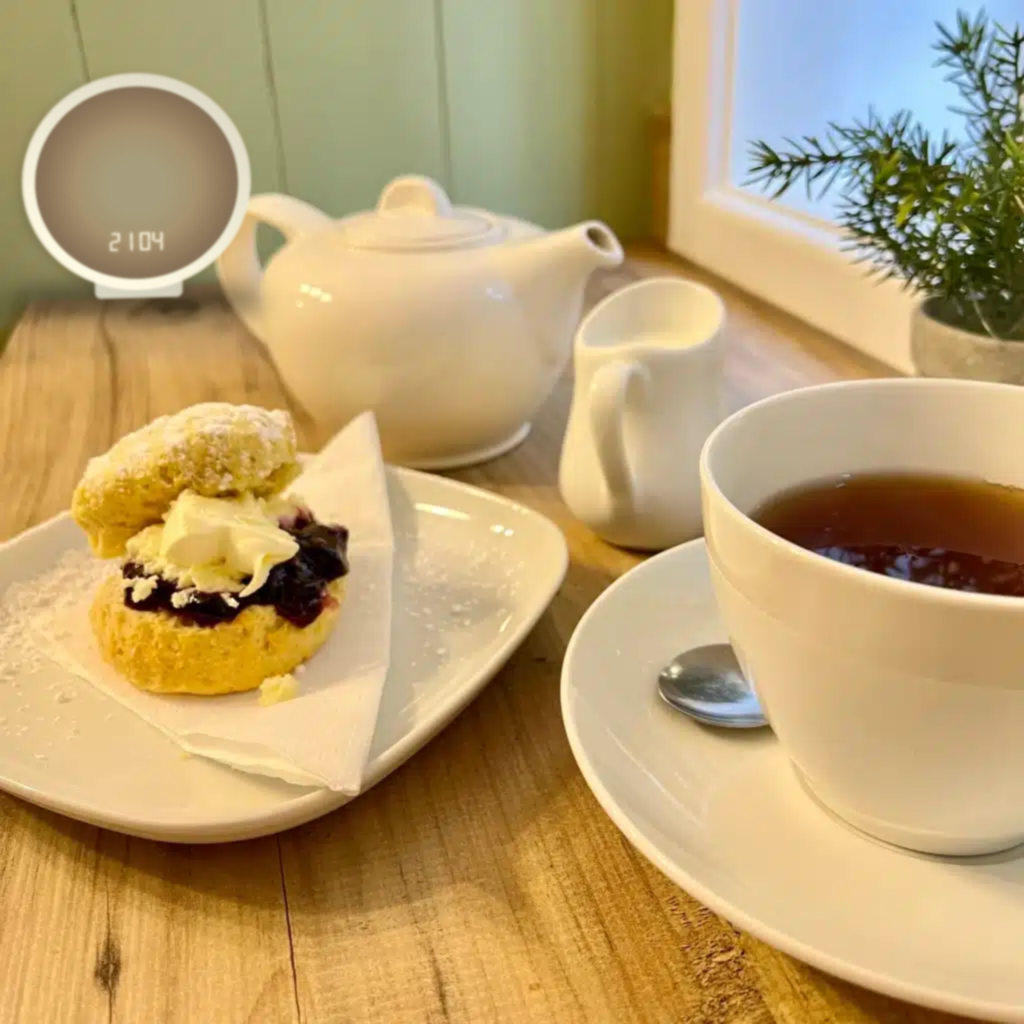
21,04
